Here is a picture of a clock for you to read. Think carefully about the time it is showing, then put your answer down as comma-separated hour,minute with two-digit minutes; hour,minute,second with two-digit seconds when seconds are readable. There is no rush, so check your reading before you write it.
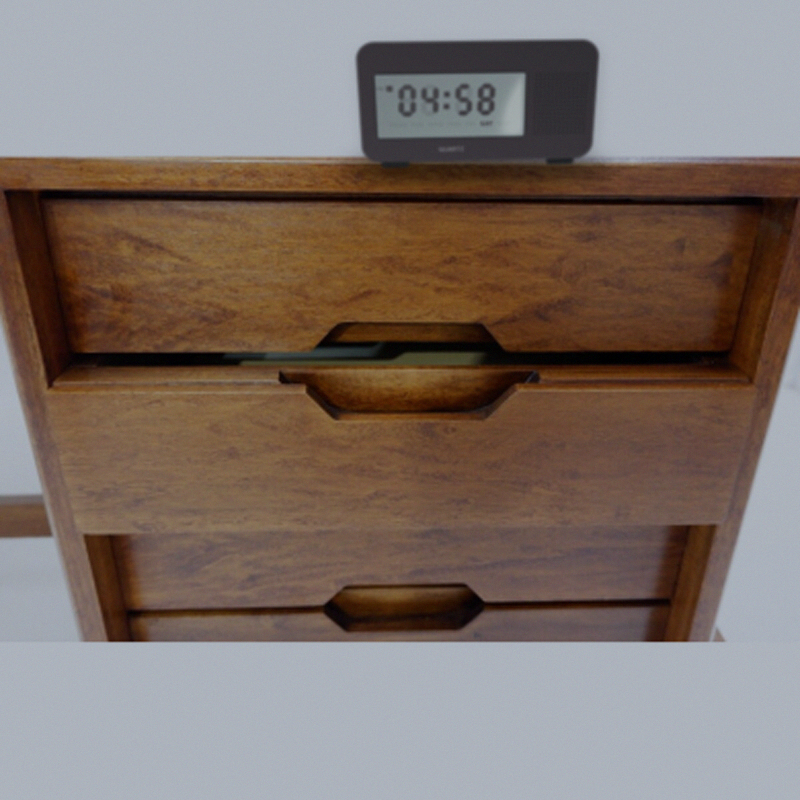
4,58
